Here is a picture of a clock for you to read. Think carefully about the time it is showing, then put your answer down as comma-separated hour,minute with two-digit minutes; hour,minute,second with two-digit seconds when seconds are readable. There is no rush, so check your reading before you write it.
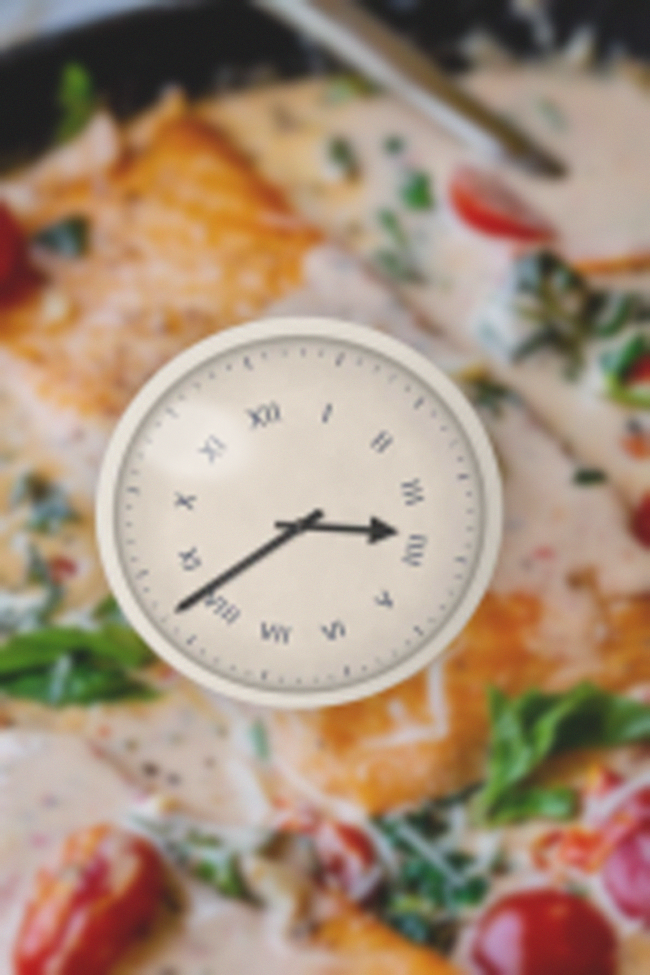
3,42
